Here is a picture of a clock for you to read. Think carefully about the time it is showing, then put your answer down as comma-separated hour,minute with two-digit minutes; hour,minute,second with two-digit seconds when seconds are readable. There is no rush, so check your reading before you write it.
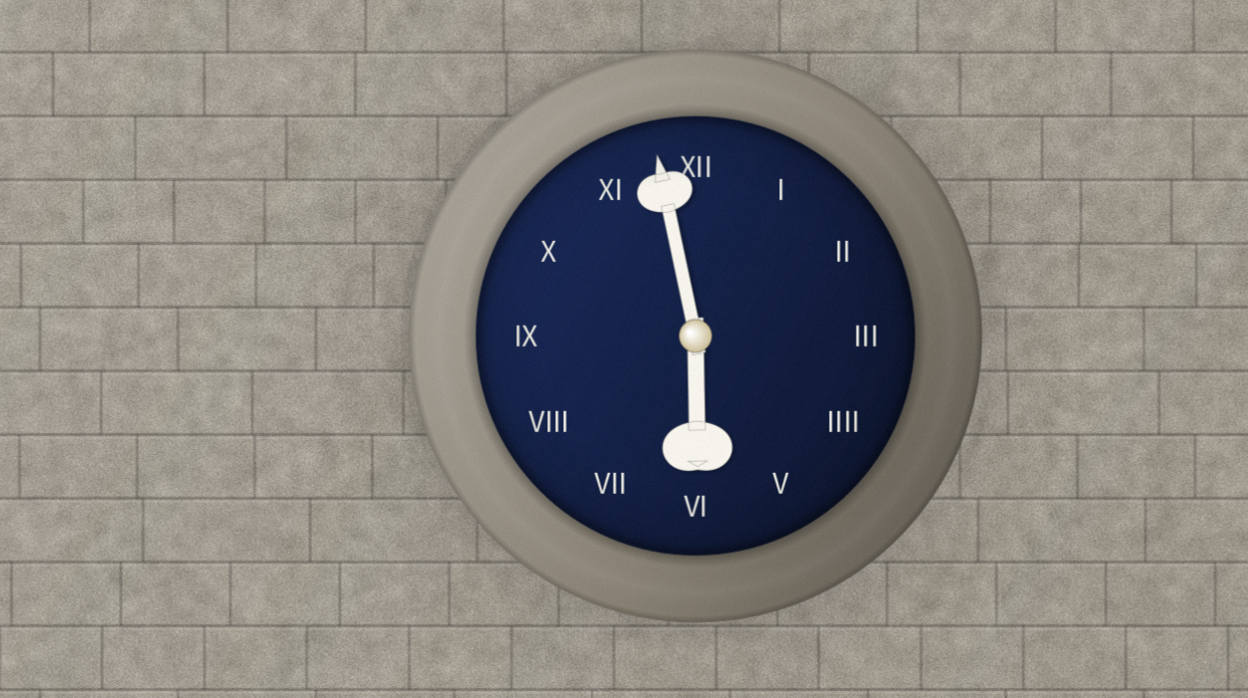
5,58
